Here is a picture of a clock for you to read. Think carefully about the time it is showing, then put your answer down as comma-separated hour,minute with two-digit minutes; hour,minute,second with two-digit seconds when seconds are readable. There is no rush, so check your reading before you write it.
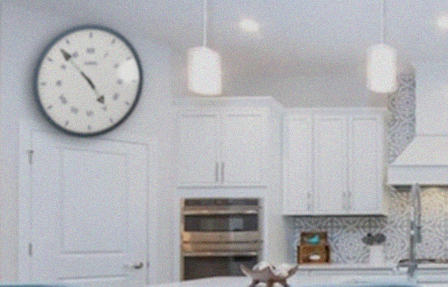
4,53
